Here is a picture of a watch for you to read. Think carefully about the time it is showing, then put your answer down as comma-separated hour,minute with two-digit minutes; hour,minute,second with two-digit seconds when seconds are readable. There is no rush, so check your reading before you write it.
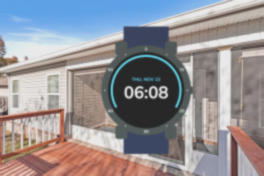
6,08
